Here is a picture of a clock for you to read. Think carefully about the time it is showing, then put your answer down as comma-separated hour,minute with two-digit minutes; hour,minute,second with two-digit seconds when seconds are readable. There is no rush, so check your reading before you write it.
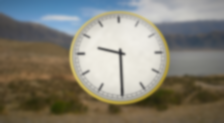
9,30
